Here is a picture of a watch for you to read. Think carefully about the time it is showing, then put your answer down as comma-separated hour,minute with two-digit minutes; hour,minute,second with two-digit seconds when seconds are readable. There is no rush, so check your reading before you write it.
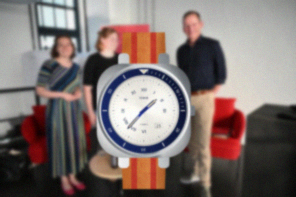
1,37
